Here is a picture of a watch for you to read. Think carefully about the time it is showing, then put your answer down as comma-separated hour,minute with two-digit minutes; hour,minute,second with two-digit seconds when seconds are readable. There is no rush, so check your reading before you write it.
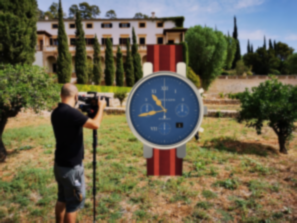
10,43
